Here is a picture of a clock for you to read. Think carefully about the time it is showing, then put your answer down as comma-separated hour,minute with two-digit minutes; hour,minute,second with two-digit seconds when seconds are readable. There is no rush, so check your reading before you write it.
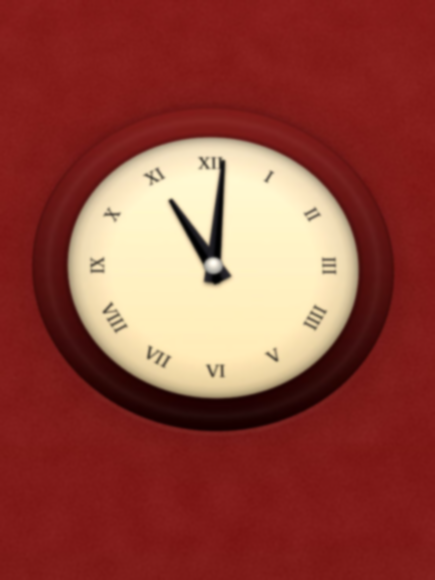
11,01
